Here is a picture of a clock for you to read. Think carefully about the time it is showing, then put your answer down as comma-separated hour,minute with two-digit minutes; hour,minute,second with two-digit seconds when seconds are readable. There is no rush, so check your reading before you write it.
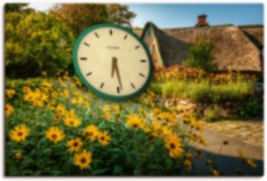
6,29
